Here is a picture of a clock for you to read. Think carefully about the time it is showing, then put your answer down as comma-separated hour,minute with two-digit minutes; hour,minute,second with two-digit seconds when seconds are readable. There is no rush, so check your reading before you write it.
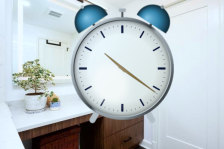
10,21
